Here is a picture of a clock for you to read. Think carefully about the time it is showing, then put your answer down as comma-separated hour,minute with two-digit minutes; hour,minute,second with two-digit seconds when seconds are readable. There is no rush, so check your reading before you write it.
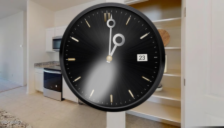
1,01
